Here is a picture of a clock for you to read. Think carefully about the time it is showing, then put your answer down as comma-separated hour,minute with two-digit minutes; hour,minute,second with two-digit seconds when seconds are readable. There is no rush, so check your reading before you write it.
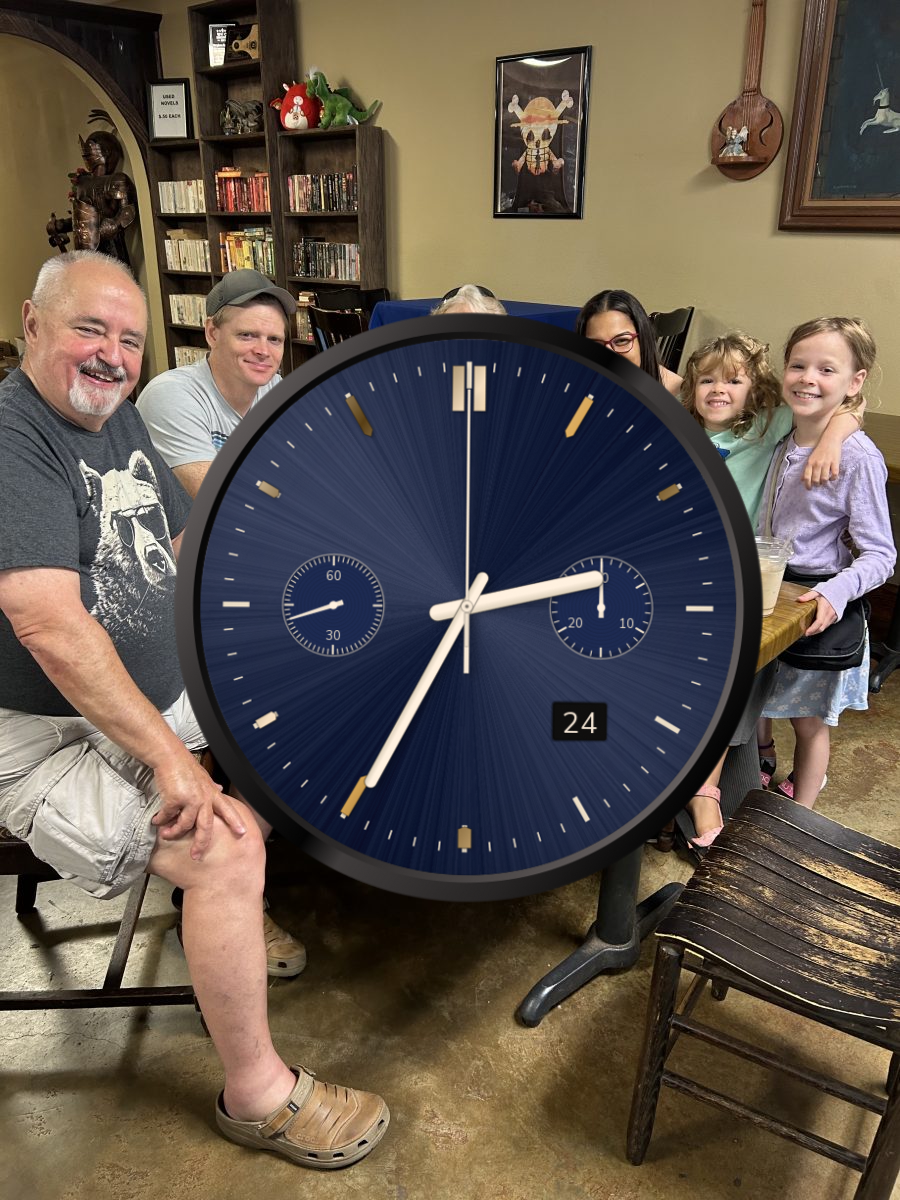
2,34,42
